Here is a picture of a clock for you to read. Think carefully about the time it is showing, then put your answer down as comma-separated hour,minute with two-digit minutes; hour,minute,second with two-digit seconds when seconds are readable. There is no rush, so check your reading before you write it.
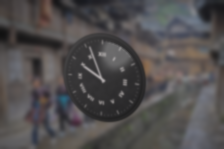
9,56
